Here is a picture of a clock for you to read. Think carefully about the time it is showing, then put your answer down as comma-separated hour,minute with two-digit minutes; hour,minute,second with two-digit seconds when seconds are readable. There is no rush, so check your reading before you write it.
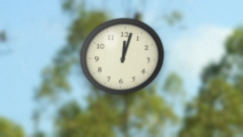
12,02
